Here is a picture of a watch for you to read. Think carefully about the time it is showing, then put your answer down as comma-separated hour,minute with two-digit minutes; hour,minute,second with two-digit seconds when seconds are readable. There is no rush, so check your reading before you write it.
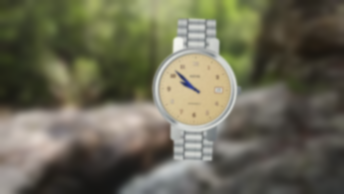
9,52
